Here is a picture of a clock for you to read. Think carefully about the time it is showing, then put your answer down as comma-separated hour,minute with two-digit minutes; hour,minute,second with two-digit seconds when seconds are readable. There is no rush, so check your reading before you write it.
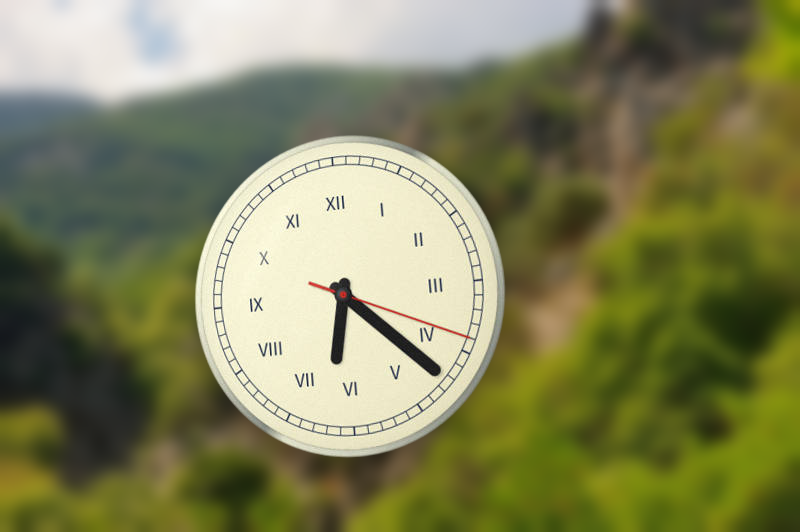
6,22,19
